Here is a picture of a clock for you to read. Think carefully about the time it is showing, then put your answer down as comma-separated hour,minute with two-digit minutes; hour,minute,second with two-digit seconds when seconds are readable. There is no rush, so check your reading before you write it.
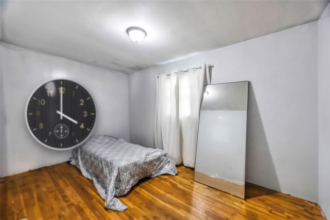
4,00
